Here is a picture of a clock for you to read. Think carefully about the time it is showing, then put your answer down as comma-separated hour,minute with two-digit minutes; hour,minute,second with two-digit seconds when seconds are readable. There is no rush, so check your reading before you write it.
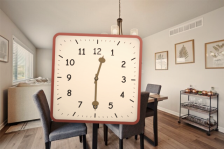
12,30
